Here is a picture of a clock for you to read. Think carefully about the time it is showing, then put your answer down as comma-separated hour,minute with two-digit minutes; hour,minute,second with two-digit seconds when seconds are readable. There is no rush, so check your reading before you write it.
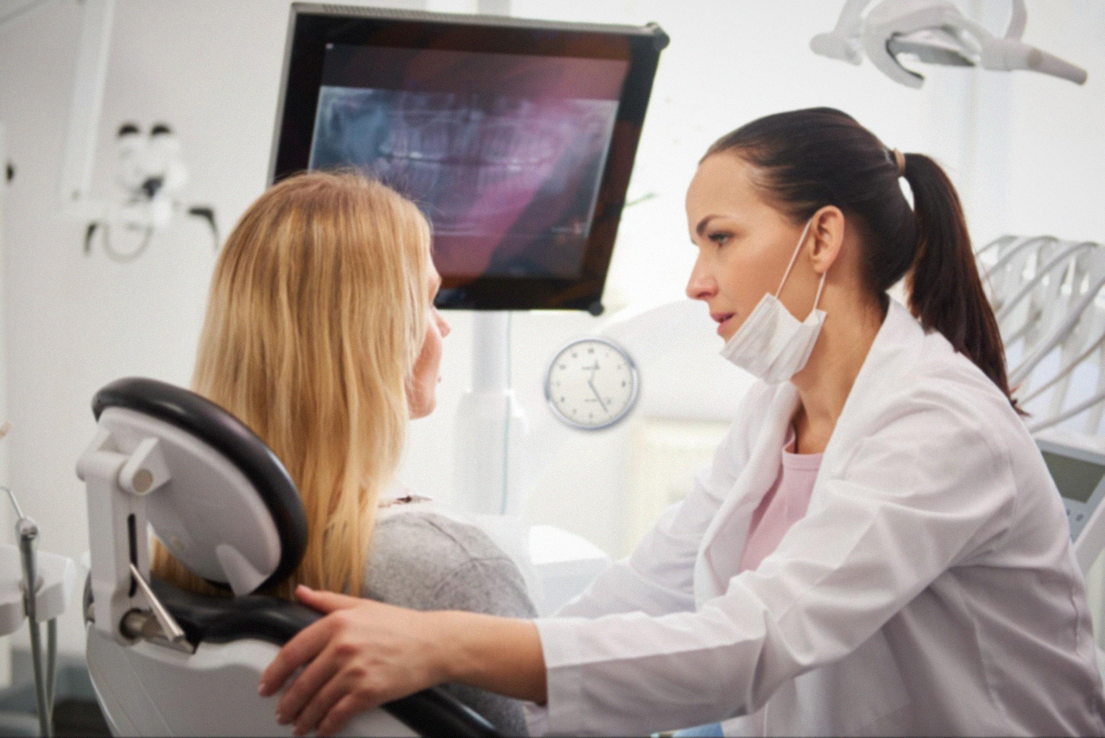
12,25
